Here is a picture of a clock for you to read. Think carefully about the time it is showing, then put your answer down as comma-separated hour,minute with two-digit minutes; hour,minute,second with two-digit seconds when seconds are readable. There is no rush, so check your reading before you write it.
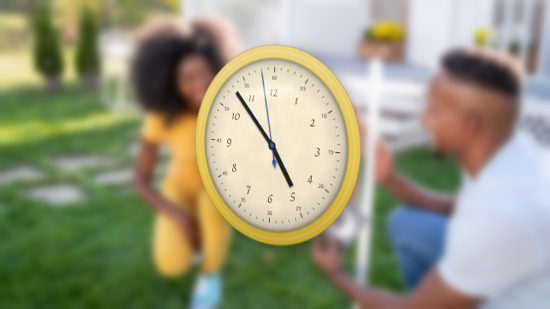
4,52,58
